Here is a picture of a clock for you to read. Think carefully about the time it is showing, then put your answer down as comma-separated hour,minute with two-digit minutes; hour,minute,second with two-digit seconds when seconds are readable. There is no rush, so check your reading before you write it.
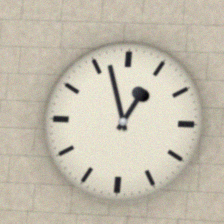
12,57
